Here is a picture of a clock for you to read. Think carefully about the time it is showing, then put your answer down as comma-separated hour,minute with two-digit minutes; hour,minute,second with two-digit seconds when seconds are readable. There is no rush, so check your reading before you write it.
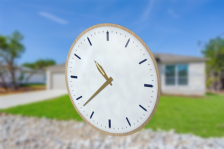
10,38
